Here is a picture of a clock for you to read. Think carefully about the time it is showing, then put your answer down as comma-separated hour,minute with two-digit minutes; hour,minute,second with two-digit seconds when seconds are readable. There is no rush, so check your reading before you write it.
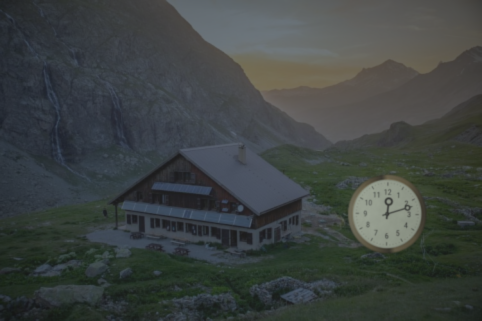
12,12
